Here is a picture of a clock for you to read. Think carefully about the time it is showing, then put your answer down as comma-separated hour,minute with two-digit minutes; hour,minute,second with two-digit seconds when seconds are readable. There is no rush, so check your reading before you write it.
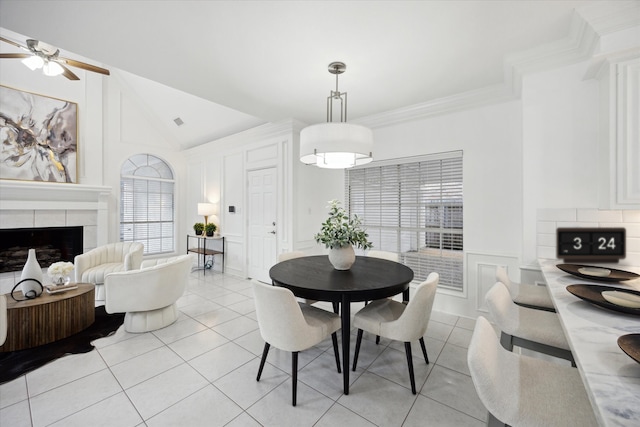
3,24
